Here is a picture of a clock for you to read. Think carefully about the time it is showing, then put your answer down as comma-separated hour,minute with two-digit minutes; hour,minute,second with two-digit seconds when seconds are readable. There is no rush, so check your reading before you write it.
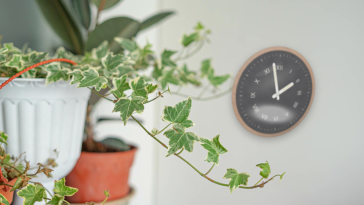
1,58
